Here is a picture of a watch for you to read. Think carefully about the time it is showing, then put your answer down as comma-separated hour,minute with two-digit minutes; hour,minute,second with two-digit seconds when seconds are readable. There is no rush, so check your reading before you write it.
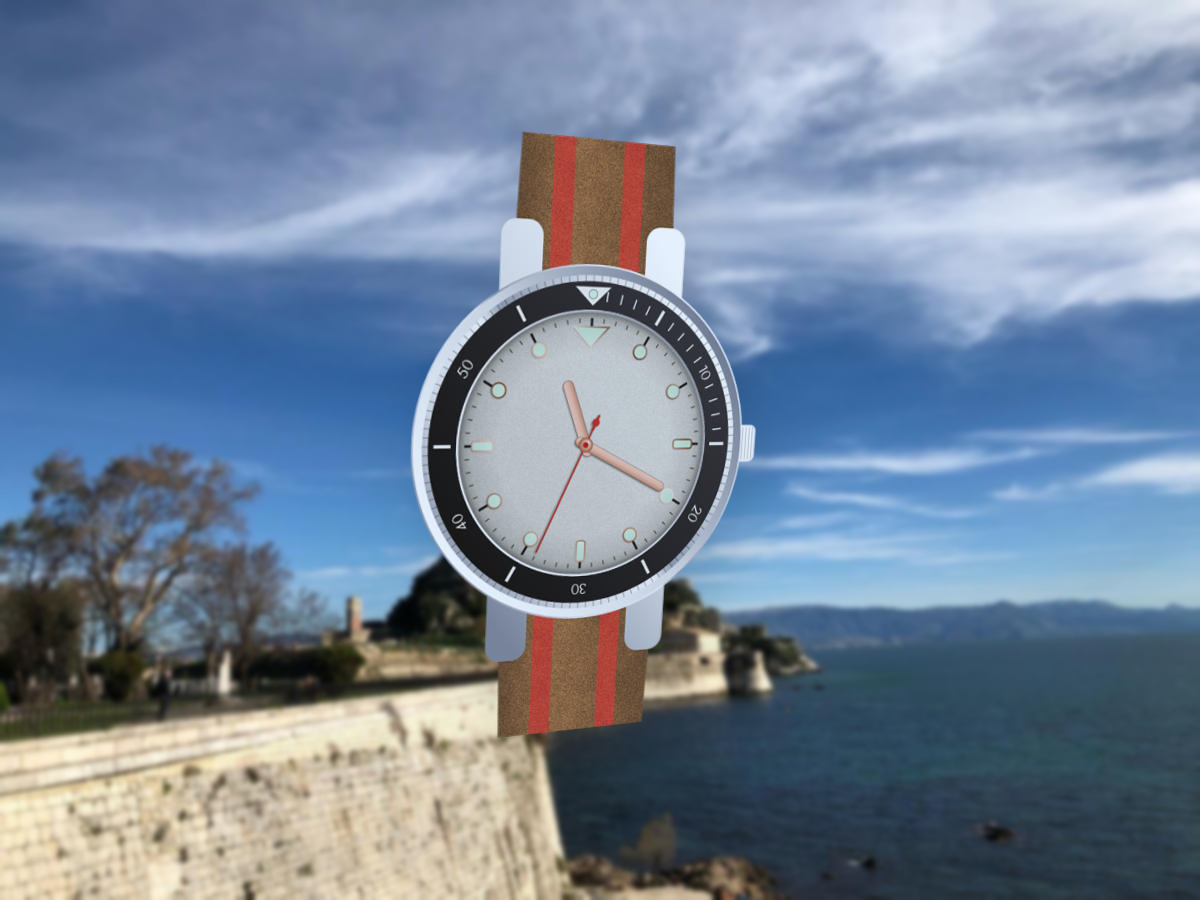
11,19,34
